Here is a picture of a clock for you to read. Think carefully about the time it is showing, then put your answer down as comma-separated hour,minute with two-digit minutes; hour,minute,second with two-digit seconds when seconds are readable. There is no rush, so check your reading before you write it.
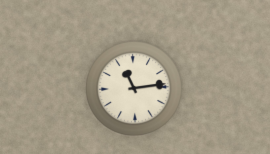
11,14
